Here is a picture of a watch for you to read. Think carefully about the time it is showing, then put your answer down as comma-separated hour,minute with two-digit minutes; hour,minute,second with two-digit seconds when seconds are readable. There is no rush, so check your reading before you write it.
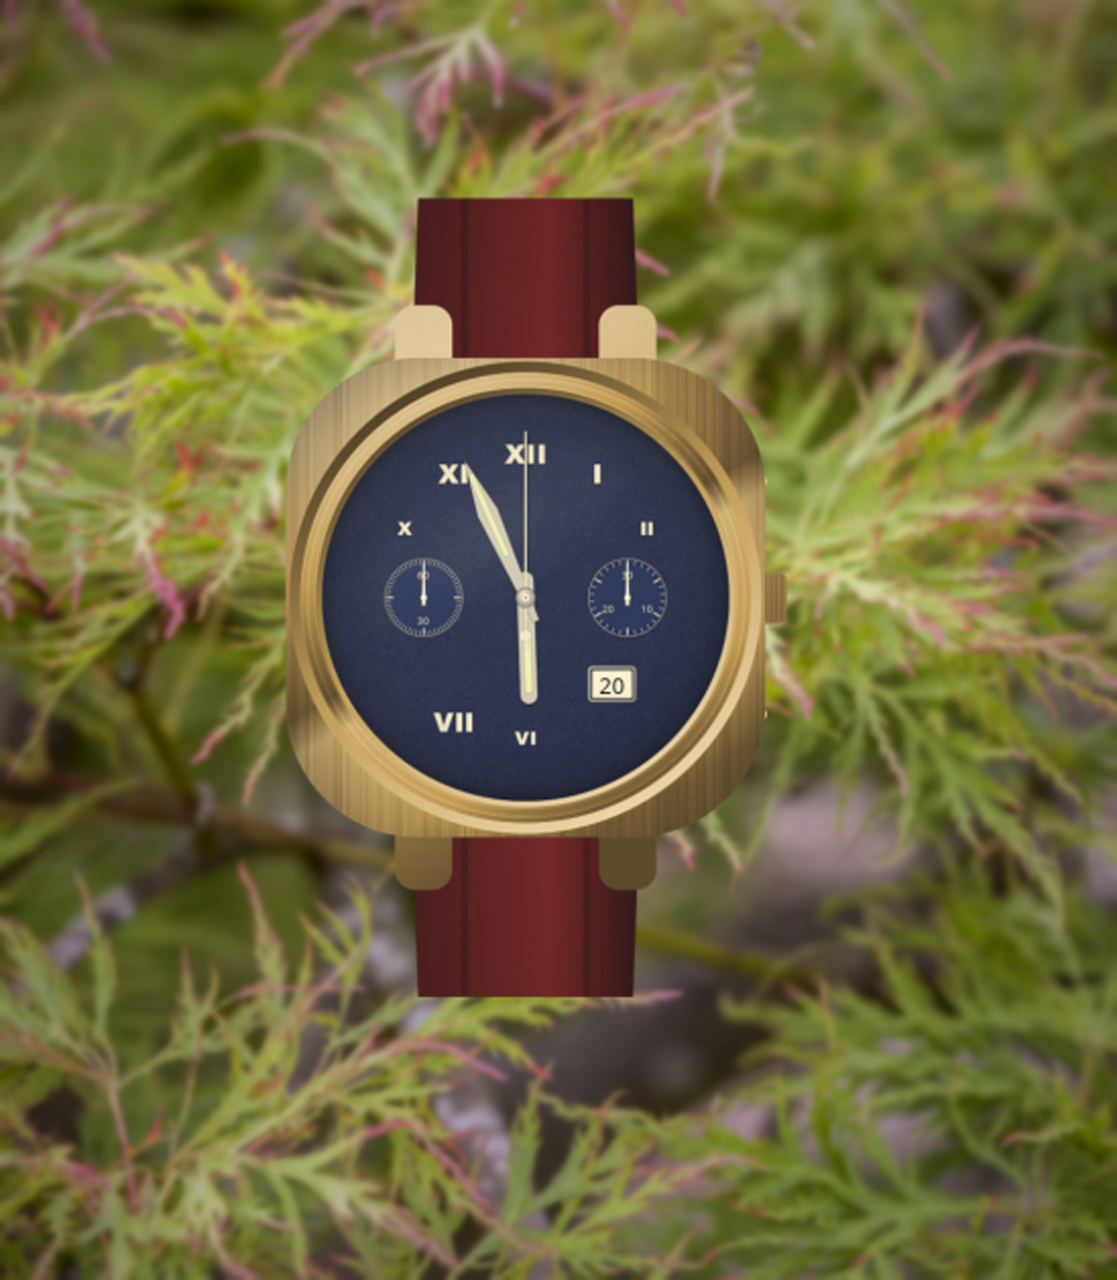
5,56
